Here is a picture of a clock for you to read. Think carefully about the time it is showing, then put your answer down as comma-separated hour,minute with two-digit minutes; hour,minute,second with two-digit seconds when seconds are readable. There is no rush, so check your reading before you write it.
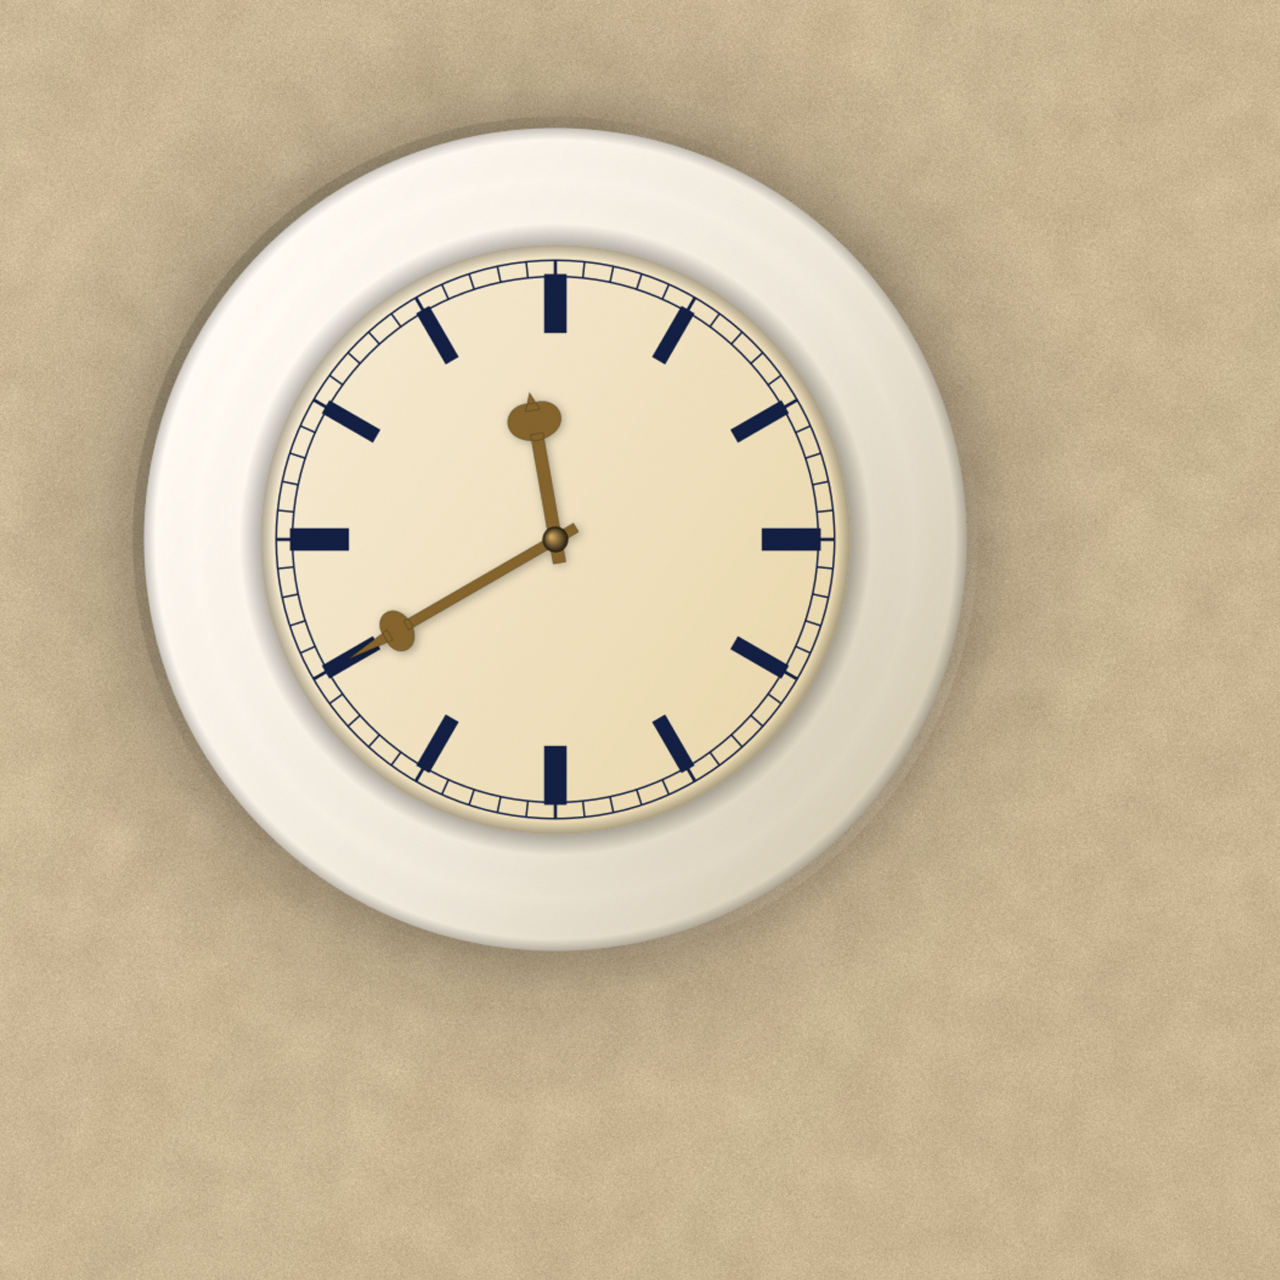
11,40
